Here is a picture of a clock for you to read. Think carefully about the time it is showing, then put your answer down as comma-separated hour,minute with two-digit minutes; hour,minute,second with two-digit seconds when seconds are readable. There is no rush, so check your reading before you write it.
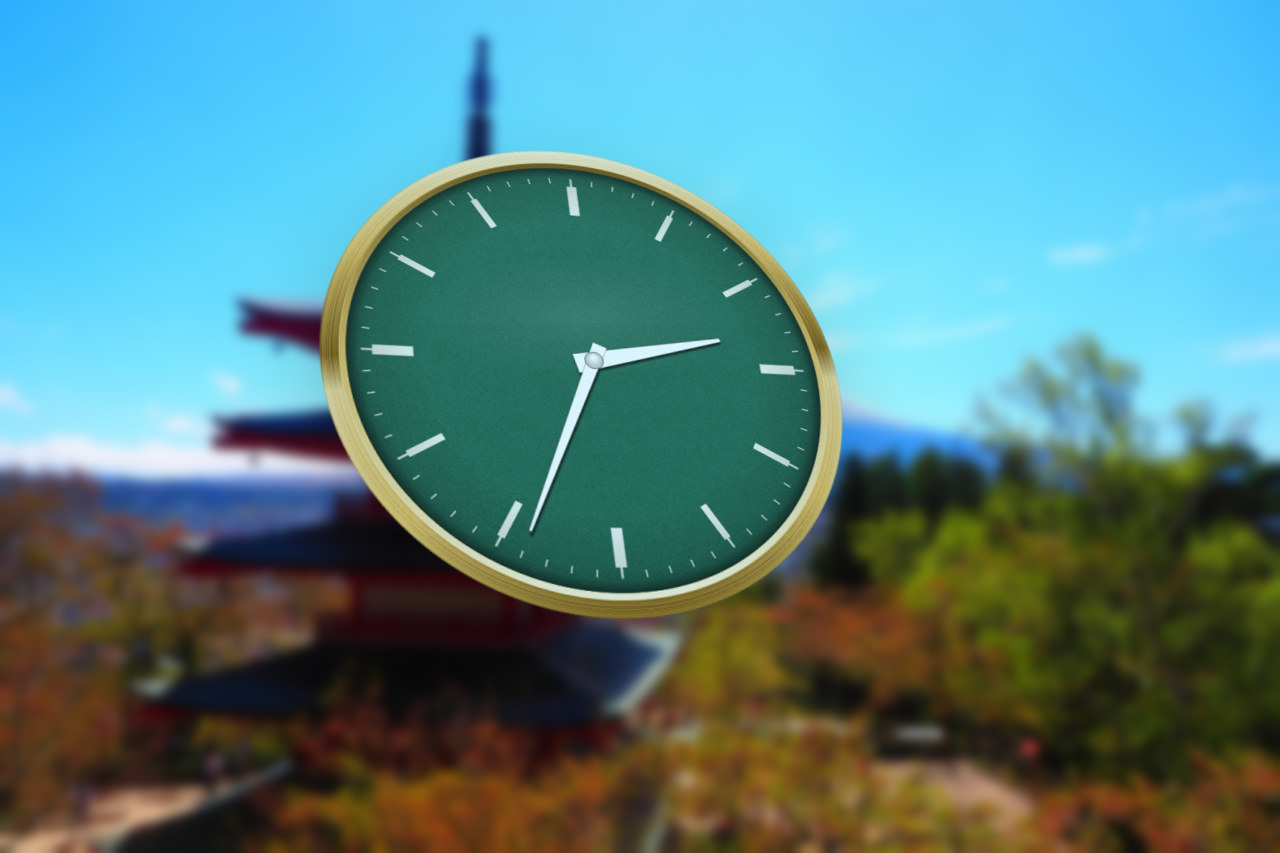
2,34
